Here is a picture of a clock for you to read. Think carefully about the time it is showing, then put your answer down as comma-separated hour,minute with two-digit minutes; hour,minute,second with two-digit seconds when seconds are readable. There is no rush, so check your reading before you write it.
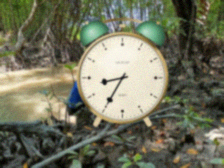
8,35
